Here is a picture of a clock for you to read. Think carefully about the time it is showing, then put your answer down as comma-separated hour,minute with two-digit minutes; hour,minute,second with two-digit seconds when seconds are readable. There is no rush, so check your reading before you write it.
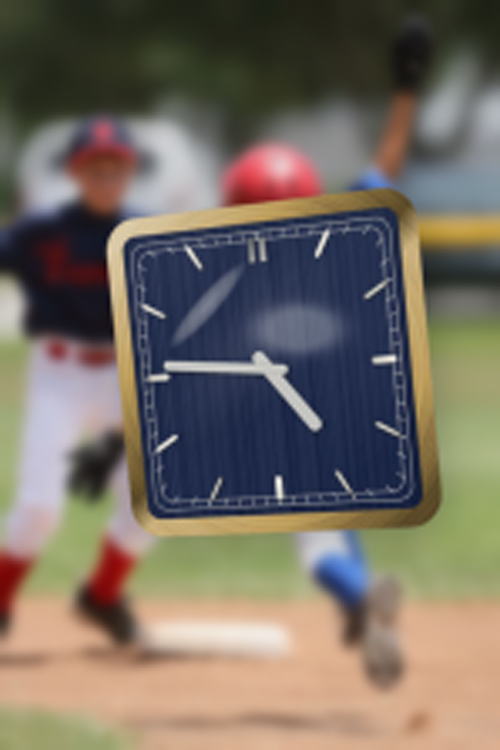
4,46
